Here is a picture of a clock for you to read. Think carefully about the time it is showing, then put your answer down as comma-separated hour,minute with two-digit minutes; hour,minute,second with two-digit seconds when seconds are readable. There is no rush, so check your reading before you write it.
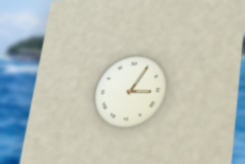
3,05
